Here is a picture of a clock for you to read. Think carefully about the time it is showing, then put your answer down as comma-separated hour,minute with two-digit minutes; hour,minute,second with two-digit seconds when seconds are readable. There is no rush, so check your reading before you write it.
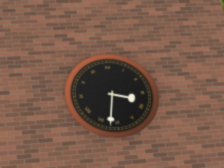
3,32
